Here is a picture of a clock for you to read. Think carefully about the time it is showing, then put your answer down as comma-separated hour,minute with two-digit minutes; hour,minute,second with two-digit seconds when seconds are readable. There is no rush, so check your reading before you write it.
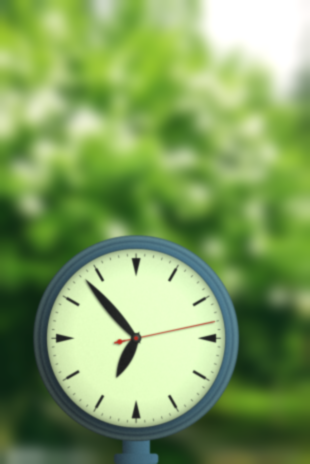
6,53,13
